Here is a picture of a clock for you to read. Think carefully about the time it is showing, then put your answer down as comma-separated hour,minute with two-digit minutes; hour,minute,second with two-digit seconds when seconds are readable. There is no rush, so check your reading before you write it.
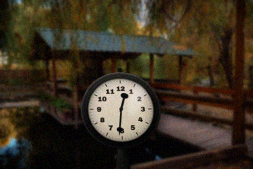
12,31
